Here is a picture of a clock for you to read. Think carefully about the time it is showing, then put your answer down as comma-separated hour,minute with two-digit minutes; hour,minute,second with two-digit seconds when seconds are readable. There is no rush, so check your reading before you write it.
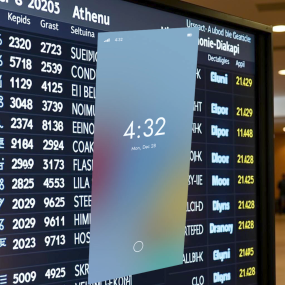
4,32
